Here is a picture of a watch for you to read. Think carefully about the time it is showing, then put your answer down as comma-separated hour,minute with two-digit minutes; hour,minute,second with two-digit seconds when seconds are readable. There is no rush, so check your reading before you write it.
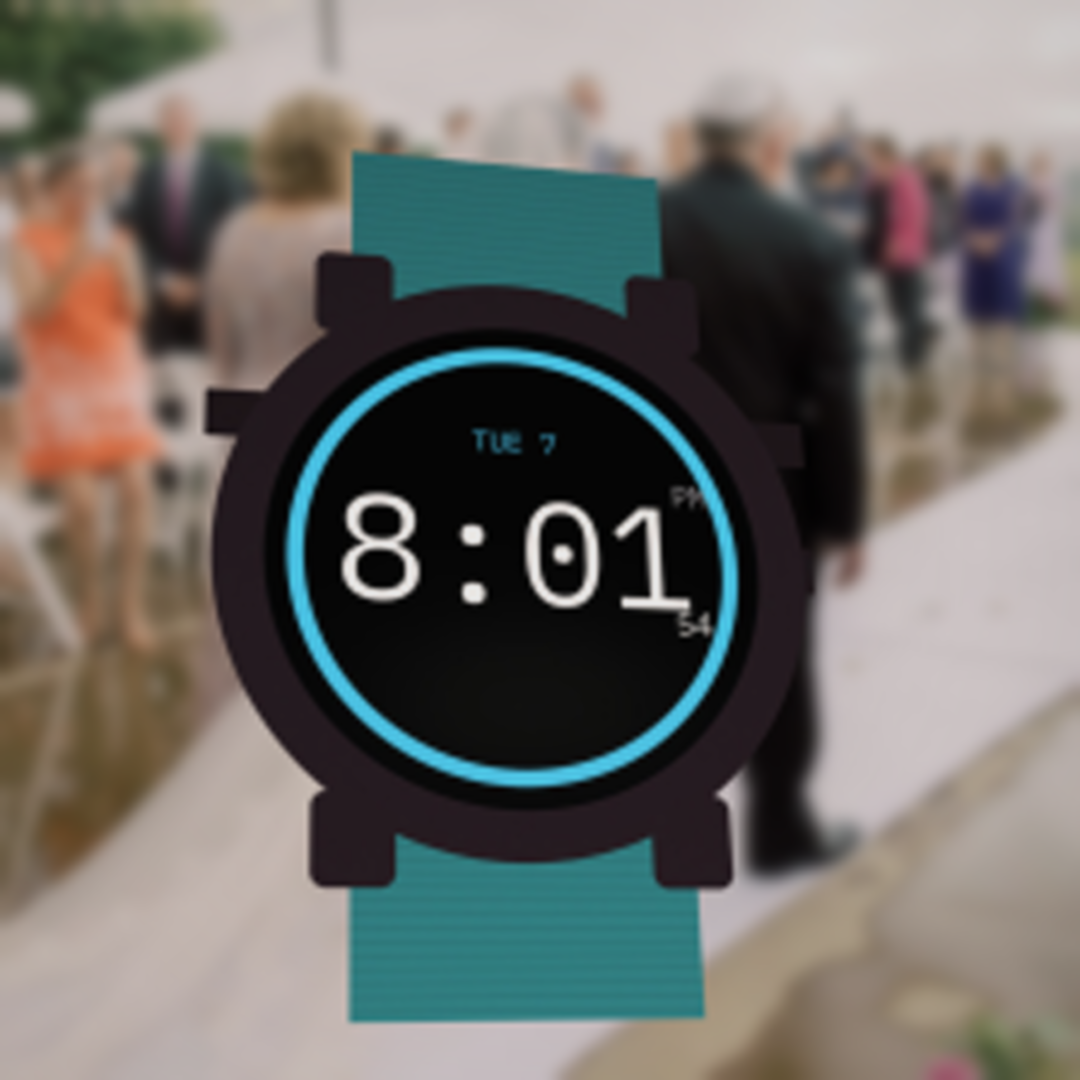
8,01
